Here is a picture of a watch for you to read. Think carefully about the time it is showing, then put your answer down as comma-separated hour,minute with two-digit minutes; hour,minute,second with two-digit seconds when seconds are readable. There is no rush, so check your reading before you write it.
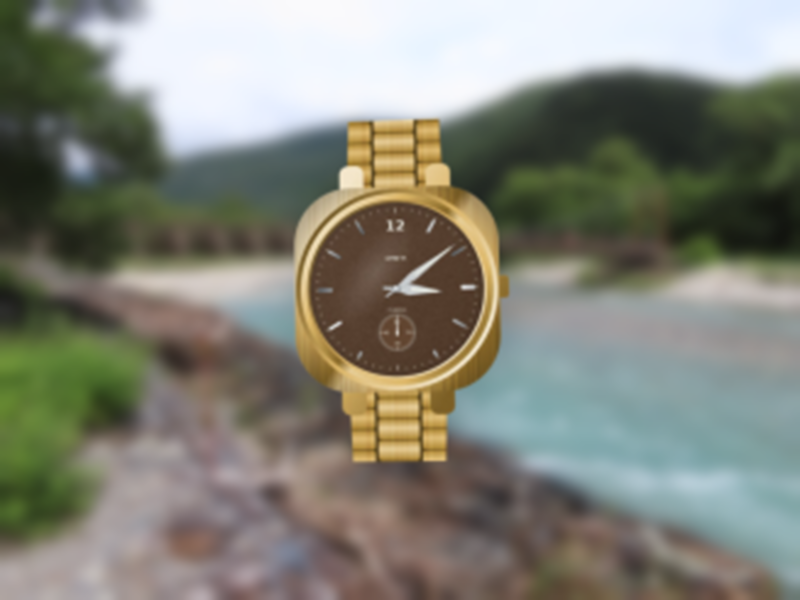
3,09
